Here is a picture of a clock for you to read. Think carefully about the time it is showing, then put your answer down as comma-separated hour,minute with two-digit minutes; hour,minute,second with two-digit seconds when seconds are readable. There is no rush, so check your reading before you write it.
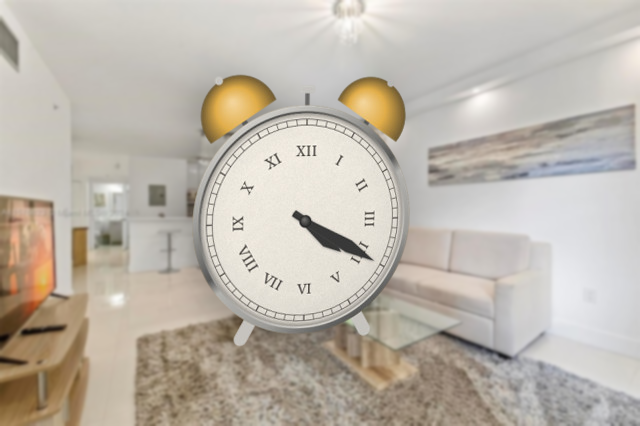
4,20
